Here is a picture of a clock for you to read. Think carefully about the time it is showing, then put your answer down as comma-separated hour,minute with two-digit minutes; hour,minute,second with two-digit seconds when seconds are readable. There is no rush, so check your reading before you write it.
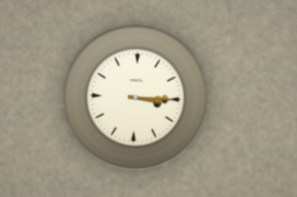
3,15
